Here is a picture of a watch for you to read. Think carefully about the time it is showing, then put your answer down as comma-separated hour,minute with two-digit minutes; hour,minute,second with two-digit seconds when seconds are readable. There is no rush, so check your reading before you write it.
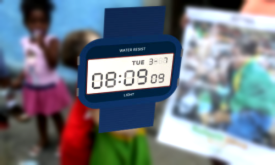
8,09,09
